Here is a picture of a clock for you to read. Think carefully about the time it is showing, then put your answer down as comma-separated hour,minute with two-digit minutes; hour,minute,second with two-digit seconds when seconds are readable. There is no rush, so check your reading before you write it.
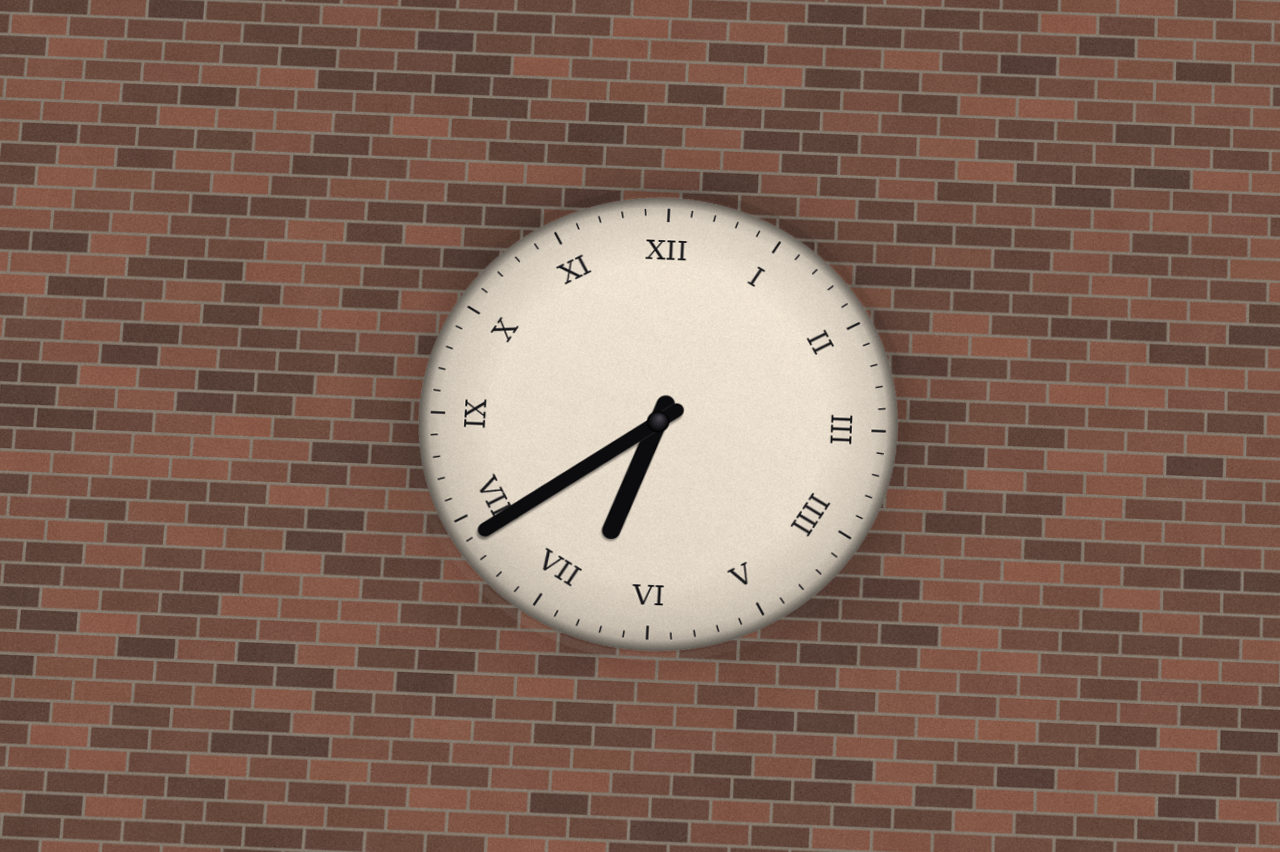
6,39
